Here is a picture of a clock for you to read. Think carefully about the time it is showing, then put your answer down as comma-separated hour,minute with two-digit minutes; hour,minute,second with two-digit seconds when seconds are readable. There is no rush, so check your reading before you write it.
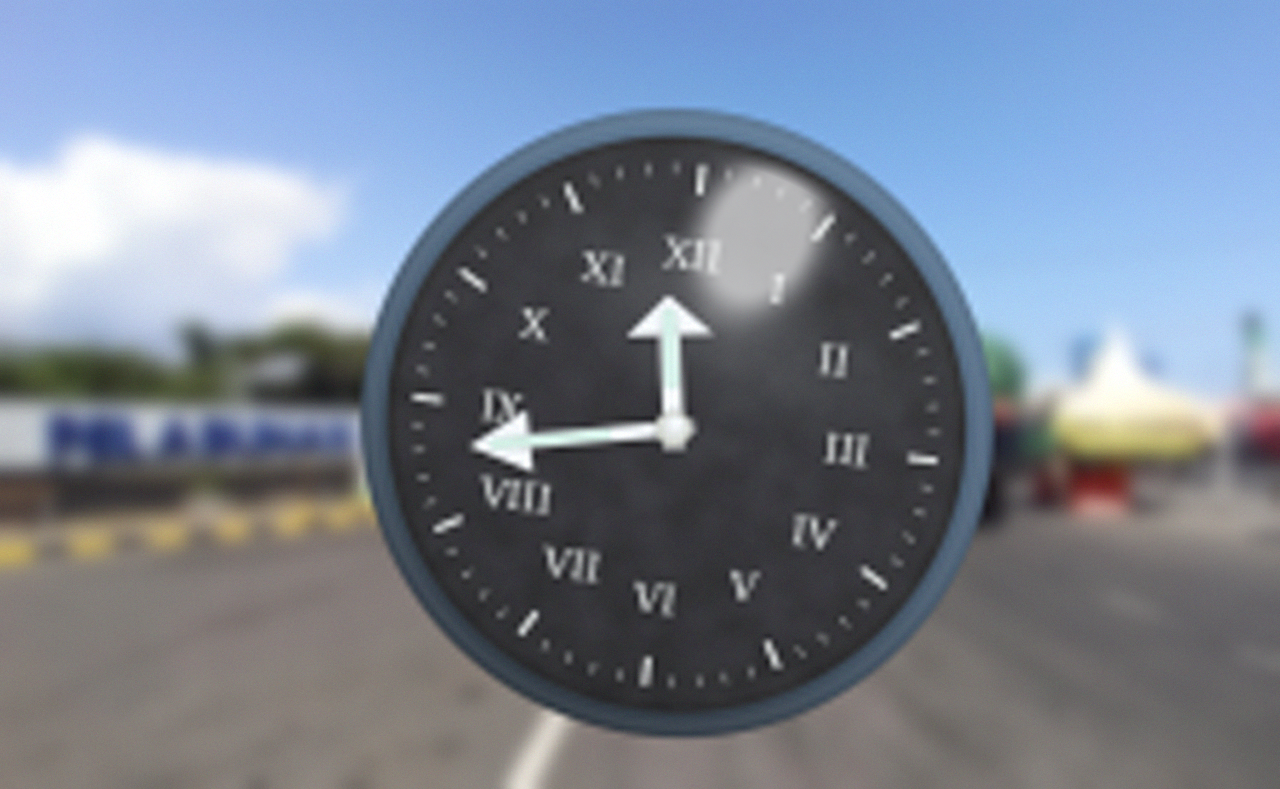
11,43
